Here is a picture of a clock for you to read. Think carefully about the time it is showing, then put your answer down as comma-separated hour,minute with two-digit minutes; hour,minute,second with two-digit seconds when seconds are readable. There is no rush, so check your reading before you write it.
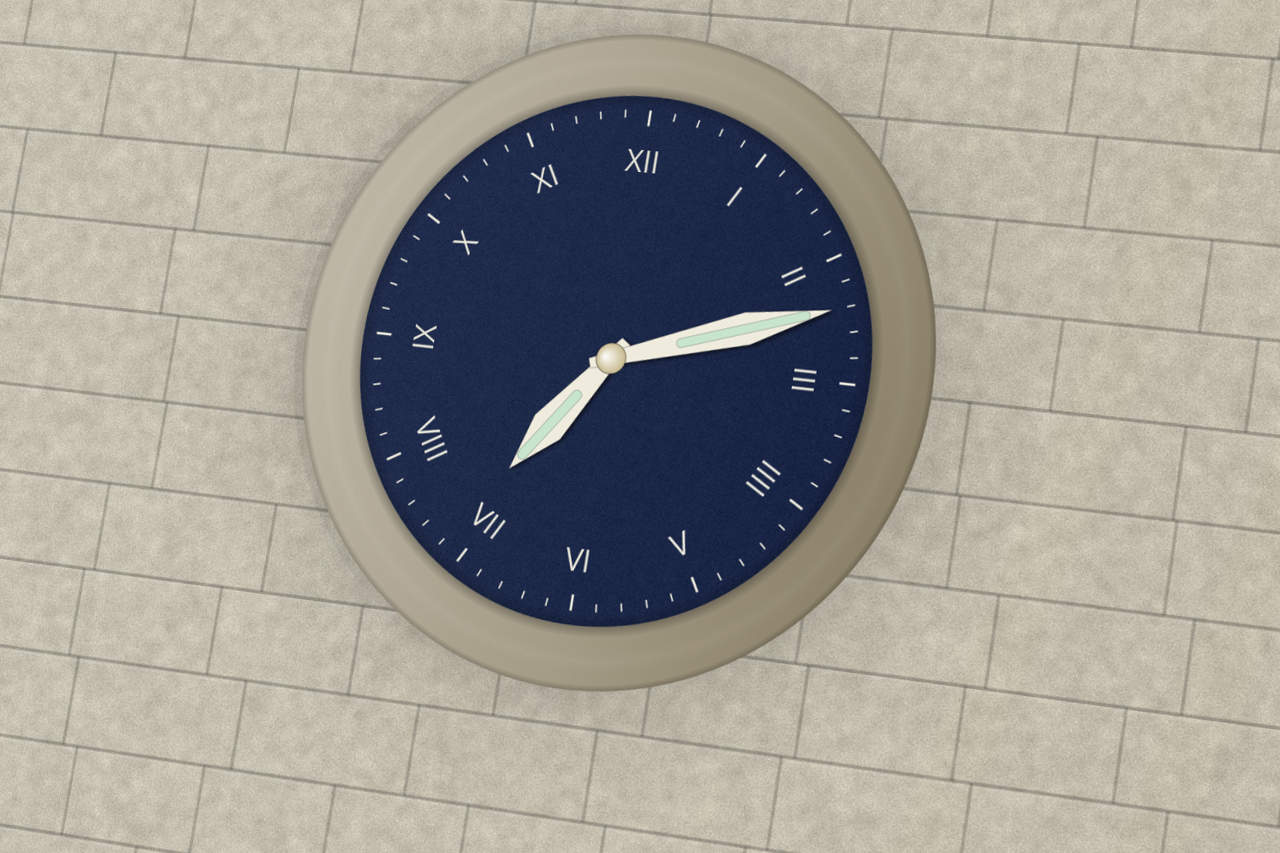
7,12
